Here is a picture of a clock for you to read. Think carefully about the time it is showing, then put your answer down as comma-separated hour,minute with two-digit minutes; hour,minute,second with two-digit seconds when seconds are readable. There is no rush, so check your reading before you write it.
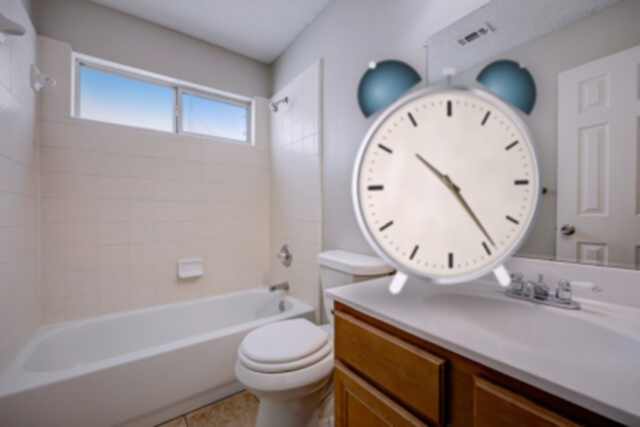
10,24
